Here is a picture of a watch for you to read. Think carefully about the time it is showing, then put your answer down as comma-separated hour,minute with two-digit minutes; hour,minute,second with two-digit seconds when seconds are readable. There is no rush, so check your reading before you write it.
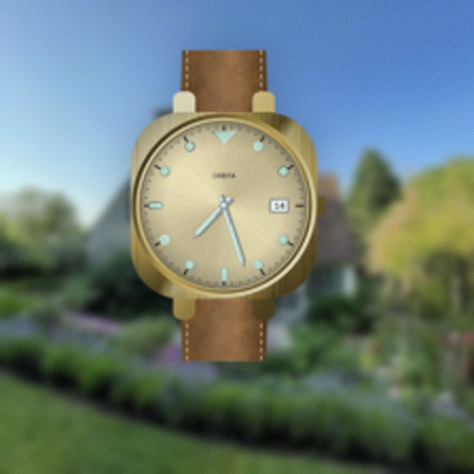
7,27
